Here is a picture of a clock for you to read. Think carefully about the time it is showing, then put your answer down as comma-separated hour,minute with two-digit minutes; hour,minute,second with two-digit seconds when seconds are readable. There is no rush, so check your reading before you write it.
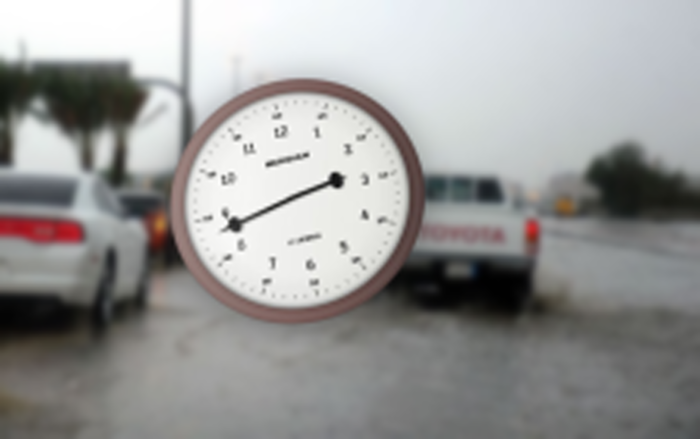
2,43
